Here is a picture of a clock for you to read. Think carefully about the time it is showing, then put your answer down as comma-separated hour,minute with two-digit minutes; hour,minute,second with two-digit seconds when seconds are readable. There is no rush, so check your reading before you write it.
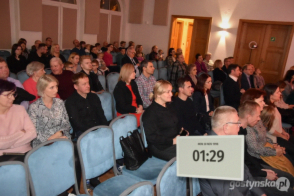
1,29
